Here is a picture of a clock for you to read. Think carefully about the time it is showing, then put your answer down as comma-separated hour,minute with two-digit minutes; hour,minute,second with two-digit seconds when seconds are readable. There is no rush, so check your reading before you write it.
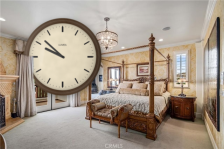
9,52
